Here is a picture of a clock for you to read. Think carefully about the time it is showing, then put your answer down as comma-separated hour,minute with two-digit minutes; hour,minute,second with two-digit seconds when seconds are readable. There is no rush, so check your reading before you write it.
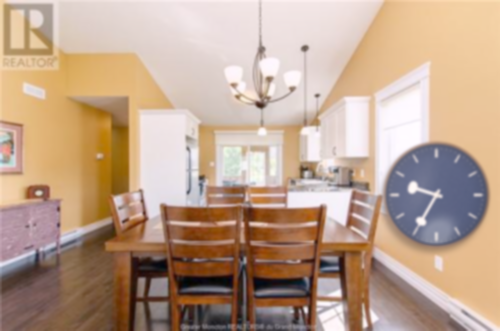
9,35
